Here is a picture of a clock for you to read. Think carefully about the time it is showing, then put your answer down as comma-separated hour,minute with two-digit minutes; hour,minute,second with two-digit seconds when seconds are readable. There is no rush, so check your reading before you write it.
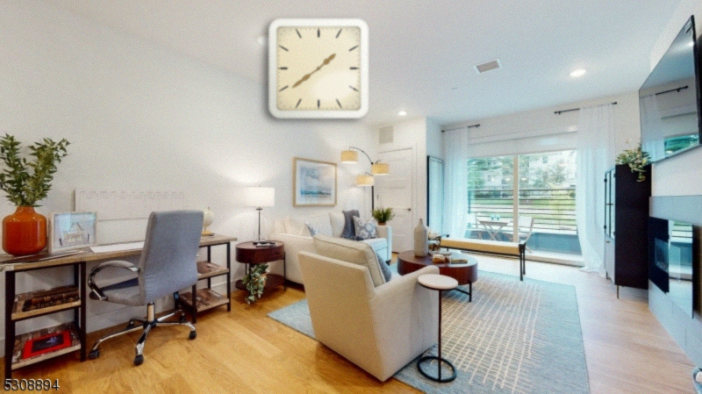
1,39
